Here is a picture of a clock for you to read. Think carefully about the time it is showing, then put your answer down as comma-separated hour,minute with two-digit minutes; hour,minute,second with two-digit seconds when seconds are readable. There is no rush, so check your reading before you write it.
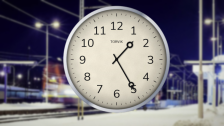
1,25
